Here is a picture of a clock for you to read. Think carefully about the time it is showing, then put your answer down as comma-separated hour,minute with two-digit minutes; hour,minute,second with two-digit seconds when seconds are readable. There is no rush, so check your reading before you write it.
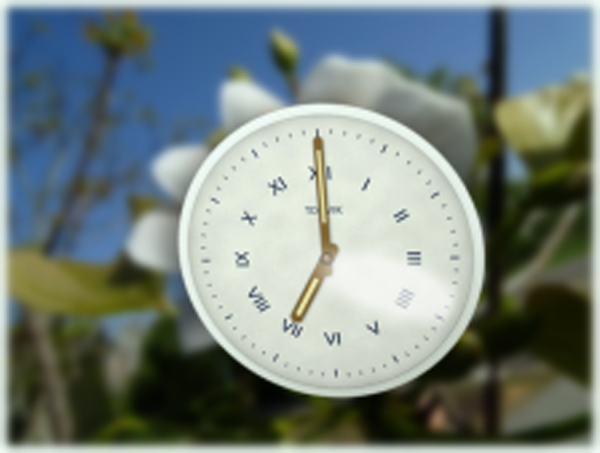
7,00
